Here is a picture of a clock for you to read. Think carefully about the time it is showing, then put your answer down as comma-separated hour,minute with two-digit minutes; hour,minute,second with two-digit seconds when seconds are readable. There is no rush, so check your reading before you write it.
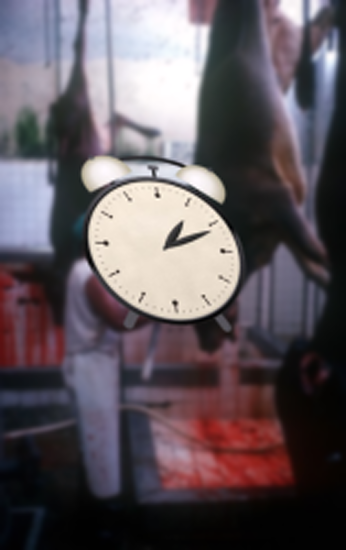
1,11
